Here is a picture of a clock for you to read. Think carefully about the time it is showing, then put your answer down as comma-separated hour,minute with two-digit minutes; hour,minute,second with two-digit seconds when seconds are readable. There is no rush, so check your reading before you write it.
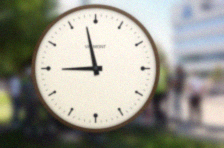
8,58
